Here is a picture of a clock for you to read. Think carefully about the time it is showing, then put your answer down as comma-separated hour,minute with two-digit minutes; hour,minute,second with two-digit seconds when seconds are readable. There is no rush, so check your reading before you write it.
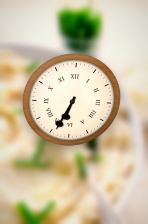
6,34
